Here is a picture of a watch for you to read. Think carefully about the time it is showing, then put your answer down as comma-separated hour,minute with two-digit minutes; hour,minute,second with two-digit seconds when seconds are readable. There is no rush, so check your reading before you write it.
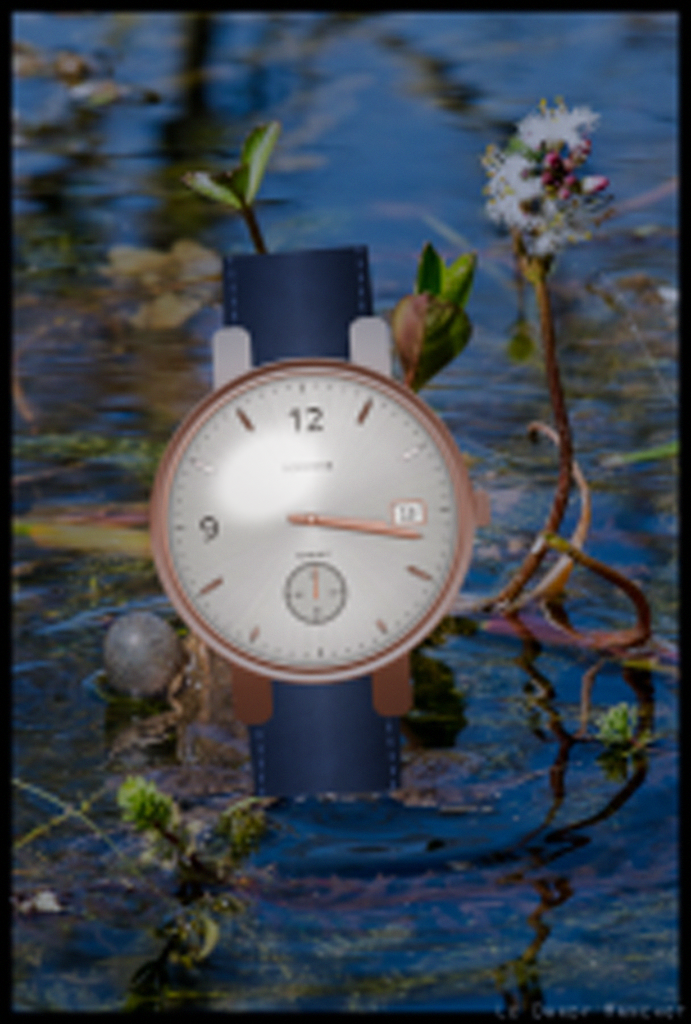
3,17
